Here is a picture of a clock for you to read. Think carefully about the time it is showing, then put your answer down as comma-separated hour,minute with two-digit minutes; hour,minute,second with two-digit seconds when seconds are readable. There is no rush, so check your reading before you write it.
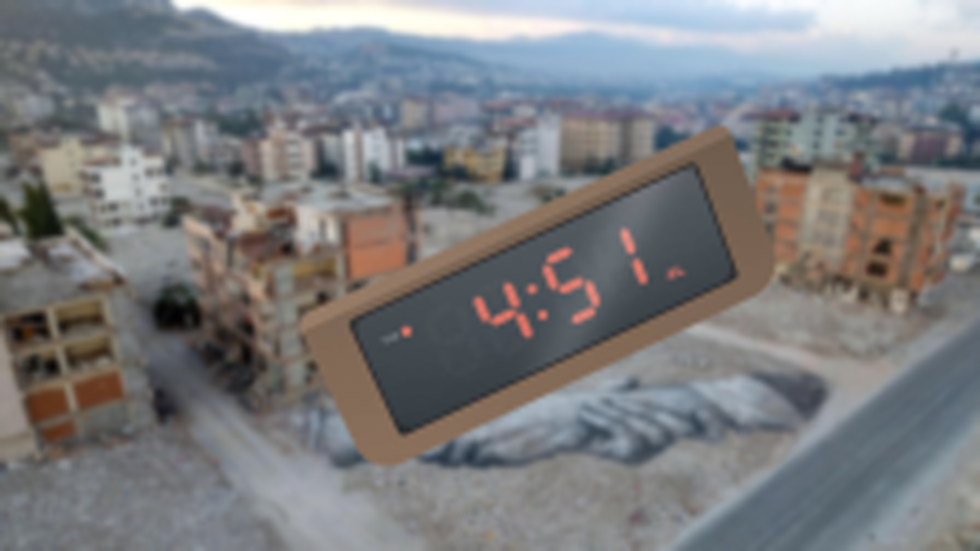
4,51
